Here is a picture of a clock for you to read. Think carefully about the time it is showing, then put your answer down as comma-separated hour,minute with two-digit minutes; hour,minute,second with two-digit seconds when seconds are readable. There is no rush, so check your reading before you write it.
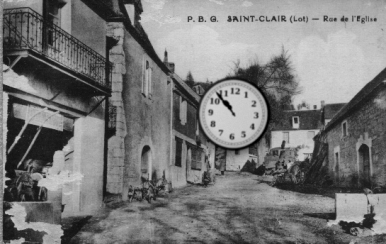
10,53
